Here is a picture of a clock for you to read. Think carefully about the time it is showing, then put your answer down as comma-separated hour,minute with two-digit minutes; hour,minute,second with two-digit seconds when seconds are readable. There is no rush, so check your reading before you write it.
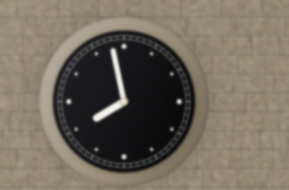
7,58
